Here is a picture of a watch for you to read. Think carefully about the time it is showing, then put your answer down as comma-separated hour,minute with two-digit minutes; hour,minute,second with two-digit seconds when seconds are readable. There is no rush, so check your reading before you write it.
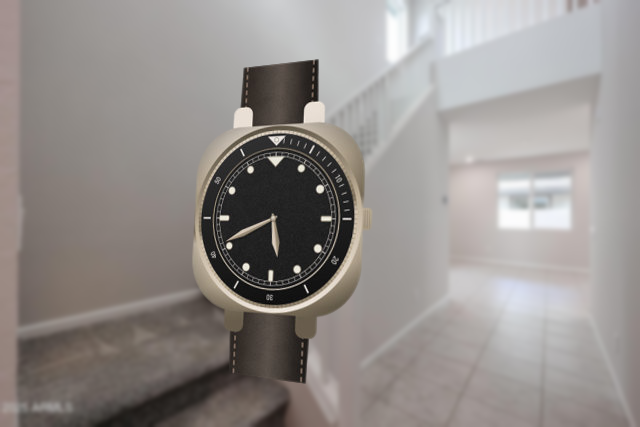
5,41
